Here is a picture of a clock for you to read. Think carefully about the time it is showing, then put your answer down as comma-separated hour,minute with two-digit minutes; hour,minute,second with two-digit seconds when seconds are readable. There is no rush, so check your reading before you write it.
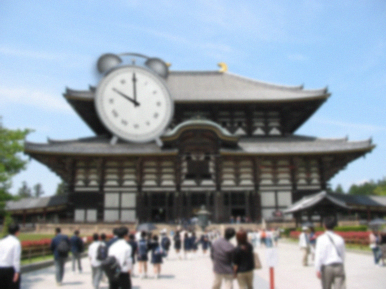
10,00
